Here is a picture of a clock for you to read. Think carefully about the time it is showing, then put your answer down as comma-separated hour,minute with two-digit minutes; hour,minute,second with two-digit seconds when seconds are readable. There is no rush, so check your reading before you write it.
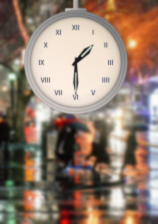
1,30
